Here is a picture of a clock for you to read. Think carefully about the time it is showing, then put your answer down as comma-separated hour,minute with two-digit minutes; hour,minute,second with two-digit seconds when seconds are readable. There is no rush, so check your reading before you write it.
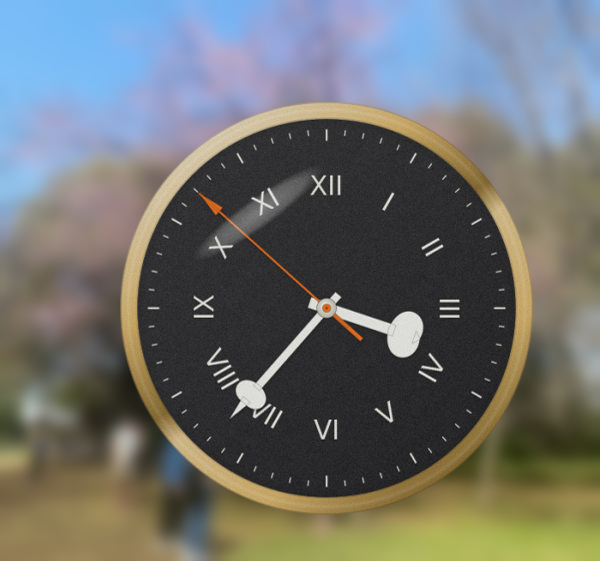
3,36,52
